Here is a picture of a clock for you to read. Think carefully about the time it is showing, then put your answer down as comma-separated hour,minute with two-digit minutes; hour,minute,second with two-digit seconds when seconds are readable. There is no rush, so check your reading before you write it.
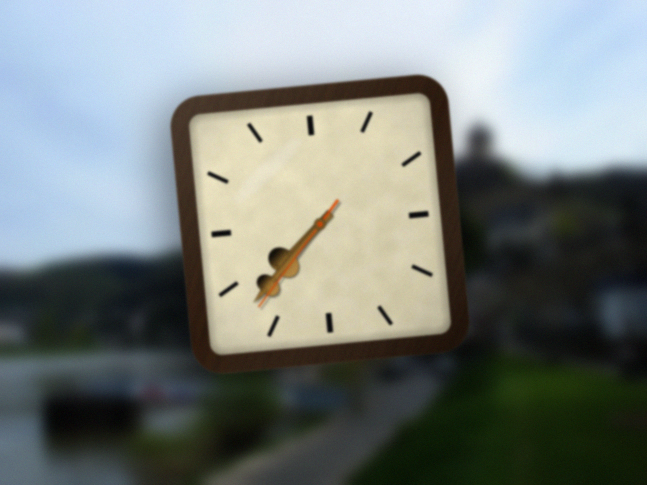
7,37,37
